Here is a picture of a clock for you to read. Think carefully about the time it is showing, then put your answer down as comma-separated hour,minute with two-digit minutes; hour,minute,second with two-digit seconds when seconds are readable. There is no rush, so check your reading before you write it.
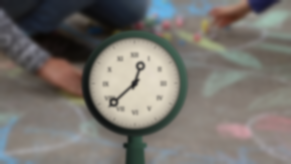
12,38
